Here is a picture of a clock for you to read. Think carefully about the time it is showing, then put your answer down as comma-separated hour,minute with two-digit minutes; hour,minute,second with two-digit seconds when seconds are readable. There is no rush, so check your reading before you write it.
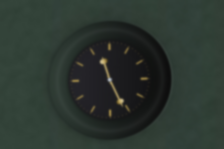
11,26
